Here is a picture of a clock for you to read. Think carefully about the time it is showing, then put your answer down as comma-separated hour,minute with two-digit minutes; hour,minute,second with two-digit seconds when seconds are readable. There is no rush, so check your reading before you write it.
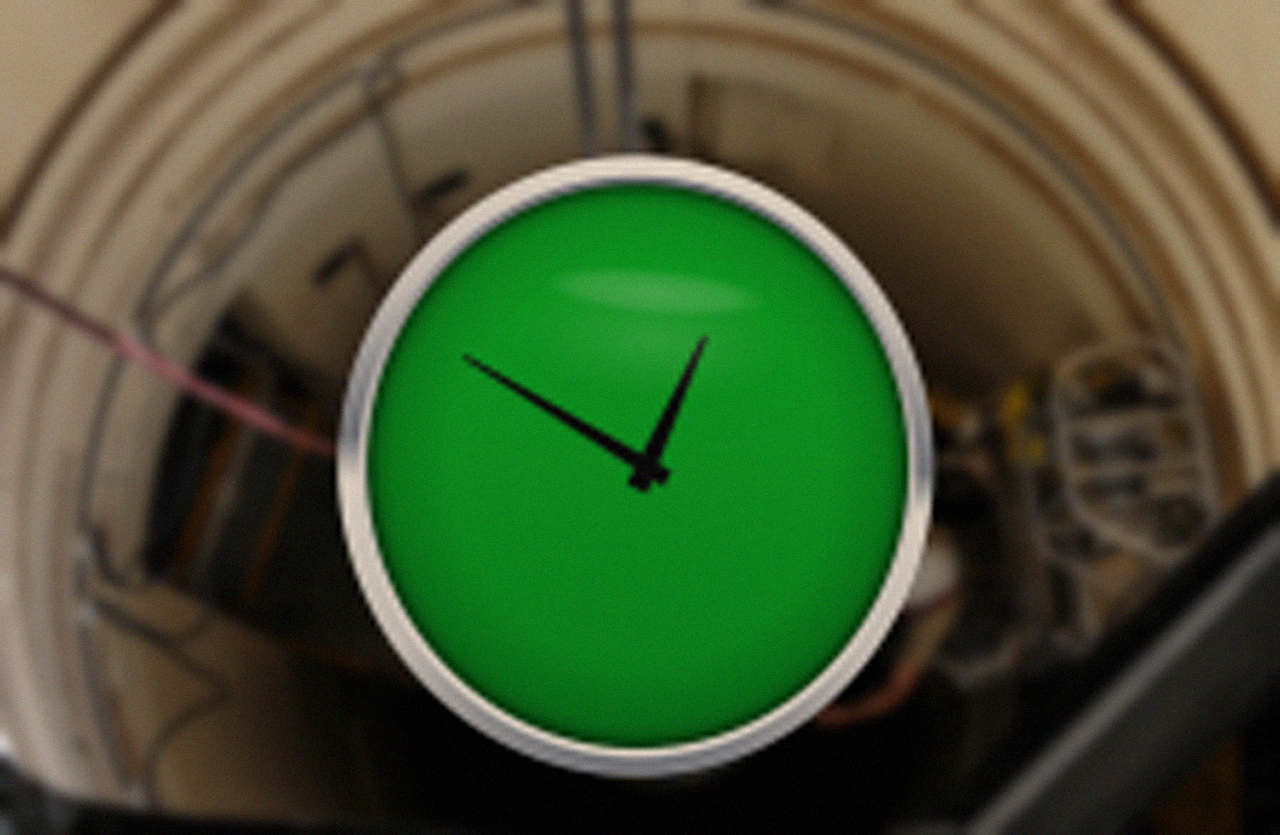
12,50
